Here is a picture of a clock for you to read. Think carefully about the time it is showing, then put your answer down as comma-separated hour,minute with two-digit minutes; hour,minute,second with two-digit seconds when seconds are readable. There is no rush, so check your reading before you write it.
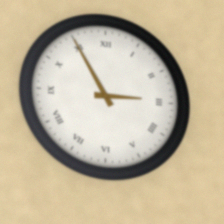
2,55
